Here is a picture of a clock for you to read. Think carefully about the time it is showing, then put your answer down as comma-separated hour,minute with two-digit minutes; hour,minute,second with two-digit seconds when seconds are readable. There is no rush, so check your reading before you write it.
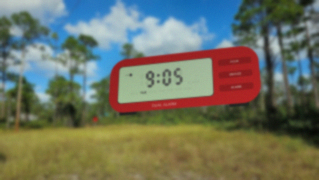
9,05
